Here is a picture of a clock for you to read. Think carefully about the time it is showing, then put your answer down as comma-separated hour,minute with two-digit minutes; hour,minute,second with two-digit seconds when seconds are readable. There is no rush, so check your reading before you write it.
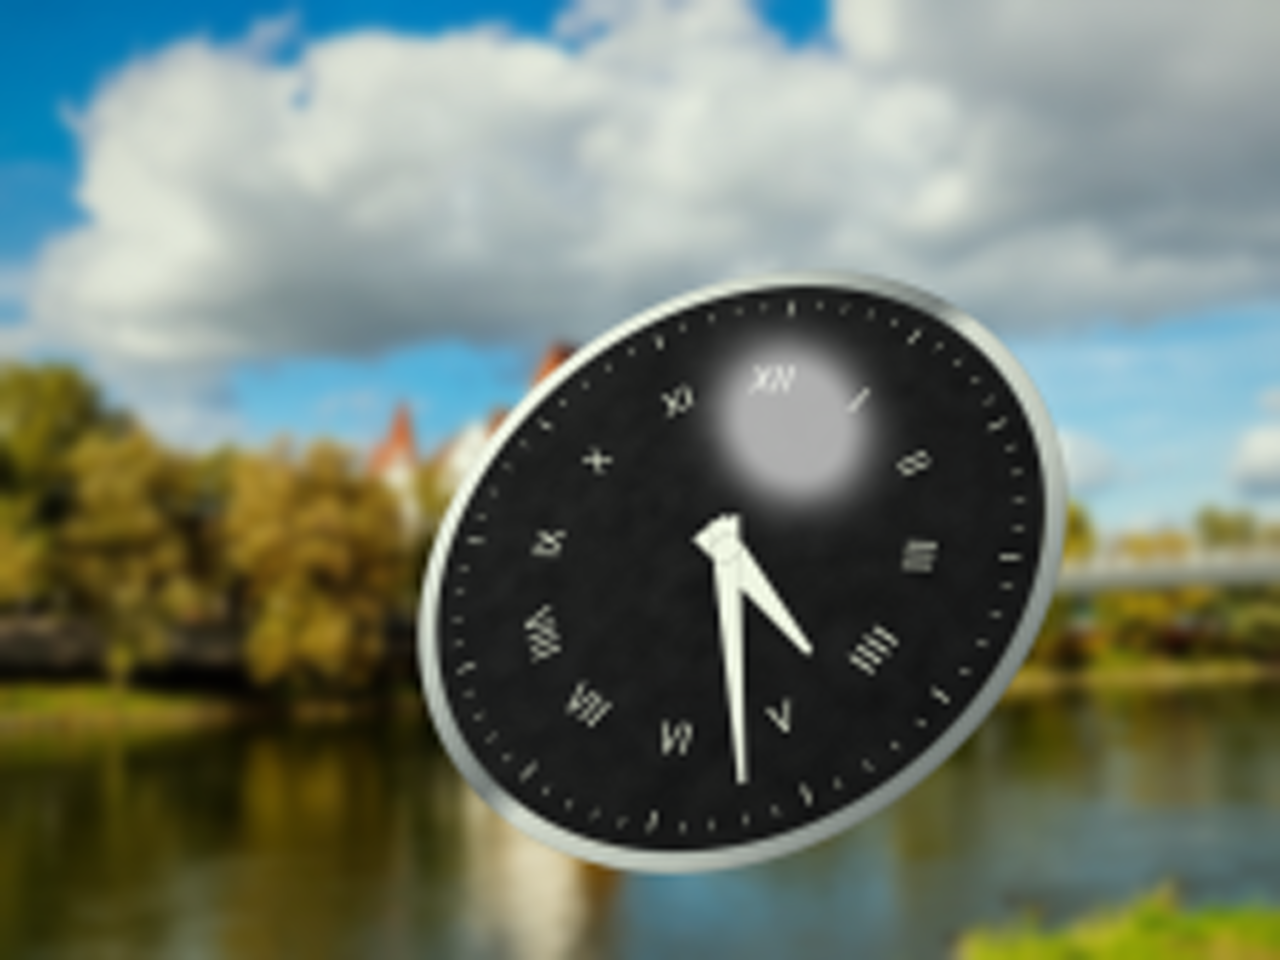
4,27
